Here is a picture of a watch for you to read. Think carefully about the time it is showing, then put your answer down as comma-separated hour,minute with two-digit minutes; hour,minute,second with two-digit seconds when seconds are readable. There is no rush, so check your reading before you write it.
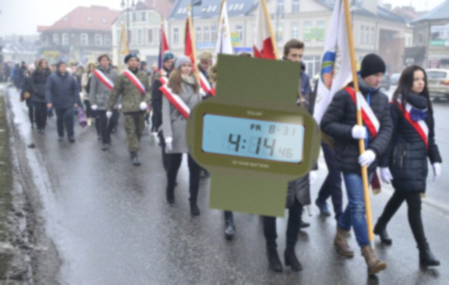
4,14
